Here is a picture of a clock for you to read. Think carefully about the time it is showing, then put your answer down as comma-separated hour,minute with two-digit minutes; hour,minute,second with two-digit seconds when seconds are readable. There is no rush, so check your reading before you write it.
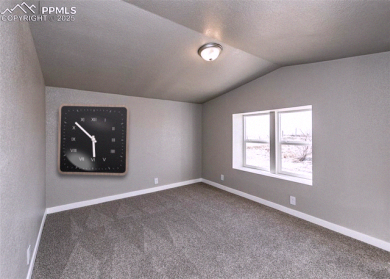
5,52
